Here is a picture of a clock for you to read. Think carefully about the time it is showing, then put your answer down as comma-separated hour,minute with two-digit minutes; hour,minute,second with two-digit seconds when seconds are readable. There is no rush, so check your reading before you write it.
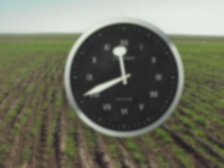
11,41
